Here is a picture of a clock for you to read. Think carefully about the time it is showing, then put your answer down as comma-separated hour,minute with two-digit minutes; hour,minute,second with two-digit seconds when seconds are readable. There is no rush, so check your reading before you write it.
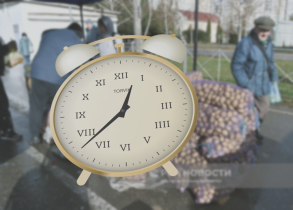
12,38
